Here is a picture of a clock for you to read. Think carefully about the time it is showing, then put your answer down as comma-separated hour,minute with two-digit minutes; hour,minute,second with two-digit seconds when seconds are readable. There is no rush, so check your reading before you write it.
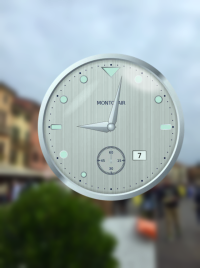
9,02
